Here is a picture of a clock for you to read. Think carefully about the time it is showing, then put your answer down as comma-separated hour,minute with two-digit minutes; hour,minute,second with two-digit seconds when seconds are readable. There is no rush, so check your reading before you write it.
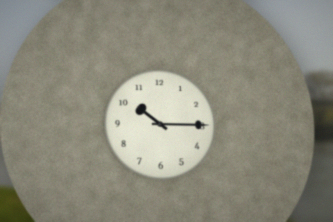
10,15
